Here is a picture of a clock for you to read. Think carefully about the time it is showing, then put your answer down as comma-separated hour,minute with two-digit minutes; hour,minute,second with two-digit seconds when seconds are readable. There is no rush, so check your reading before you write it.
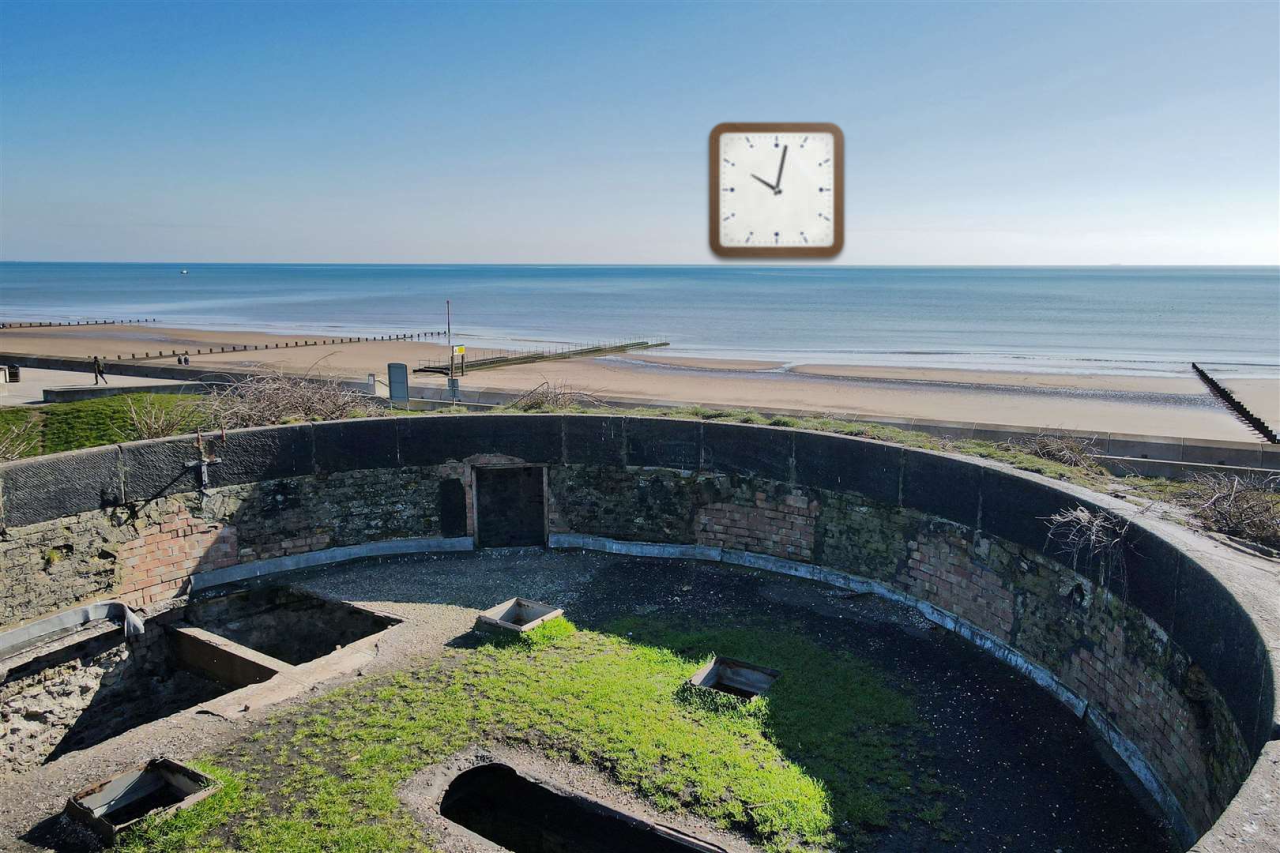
10,02
